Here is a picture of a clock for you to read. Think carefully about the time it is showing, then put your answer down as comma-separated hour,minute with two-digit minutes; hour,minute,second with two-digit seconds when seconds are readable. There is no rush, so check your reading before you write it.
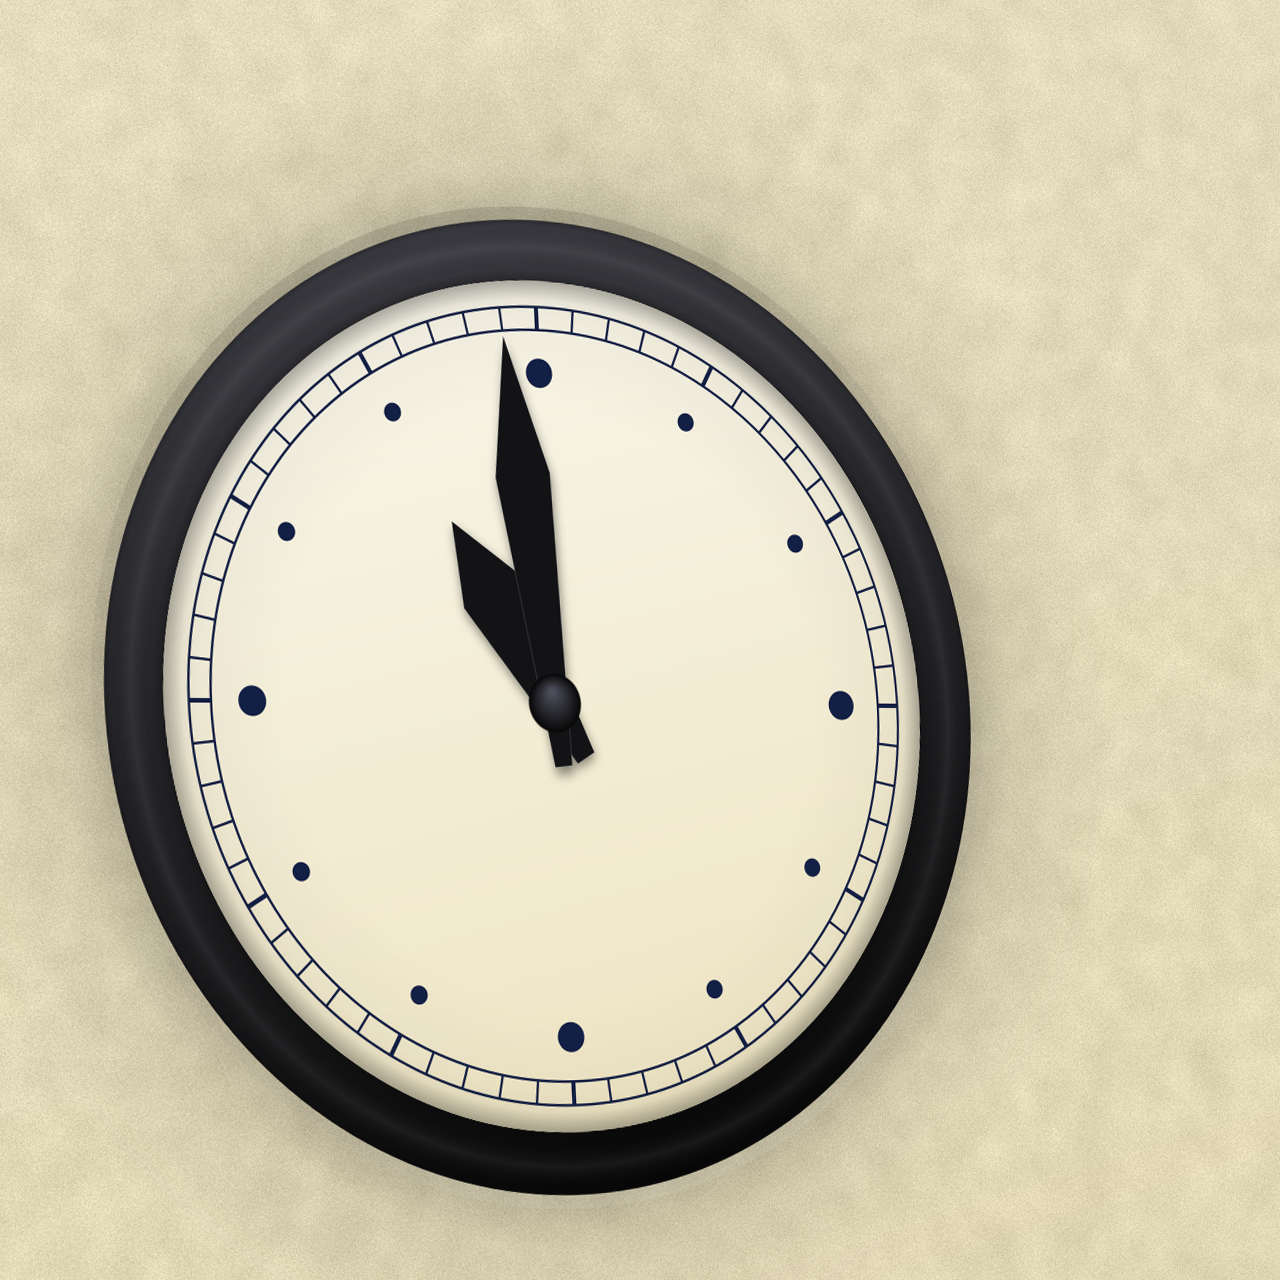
10,59
